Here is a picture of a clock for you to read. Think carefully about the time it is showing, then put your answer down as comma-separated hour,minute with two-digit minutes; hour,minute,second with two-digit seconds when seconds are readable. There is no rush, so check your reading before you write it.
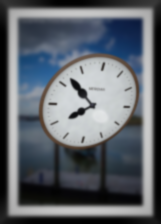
7,52
